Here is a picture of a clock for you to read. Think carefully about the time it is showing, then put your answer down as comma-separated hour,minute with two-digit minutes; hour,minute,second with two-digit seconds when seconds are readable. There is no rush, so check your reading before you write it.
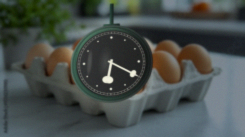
6,20
